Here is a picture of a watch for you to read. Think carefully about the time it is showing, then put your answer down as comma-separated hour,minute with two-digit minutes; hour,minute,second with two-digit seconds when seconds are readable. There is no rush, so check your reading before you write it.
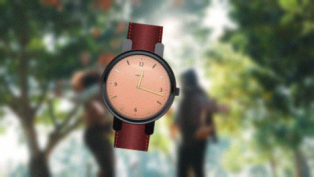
12,17
